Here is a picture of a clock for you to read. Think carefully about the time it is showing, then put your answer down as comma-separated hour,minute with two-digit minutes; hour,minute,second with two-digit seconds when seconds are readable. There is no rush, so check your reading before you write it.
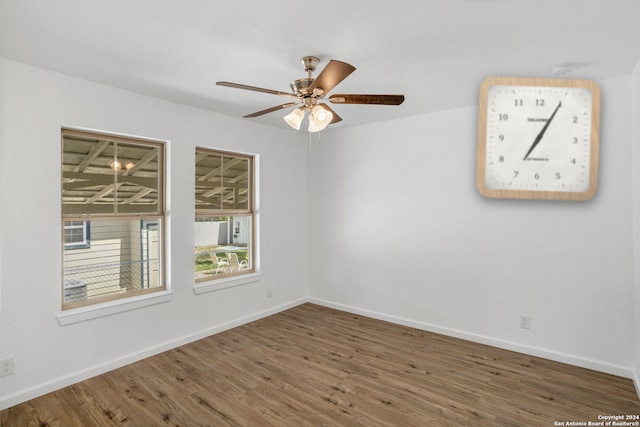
7,05
